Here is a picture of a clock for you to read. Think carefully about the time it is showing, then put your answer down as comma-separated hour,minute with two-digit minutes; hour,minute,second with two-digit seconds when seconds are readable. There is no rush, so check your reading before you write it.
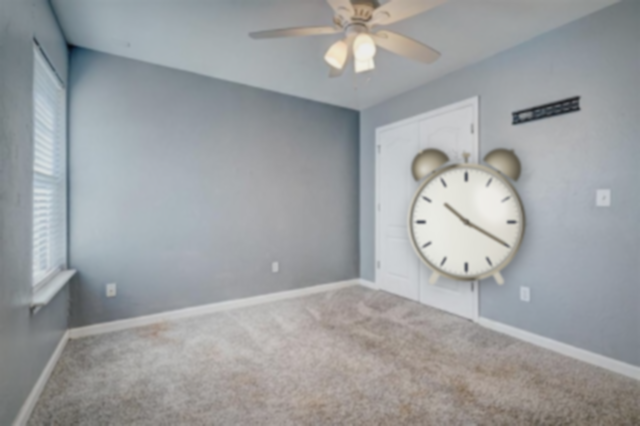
10,20
